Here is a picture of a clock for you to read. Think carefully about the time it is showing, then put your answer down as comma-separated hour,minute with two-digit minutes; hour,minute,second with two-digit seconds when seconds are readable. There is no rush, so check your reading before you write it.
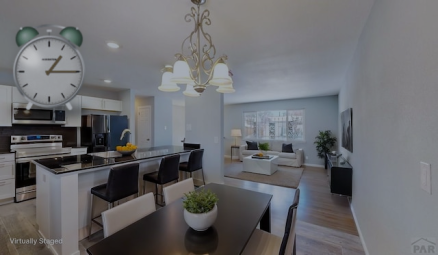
1,15
